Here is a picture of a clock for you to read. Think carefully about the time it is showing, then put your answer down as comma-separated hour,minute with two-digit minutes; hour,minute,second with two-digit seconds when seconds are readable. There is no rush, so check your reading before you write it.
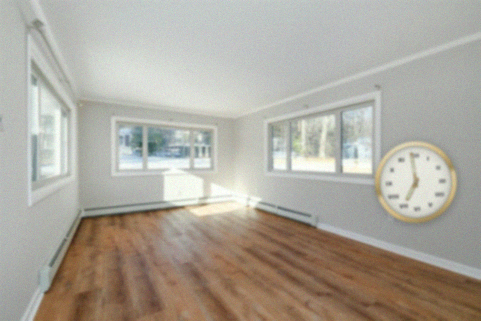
6,59
